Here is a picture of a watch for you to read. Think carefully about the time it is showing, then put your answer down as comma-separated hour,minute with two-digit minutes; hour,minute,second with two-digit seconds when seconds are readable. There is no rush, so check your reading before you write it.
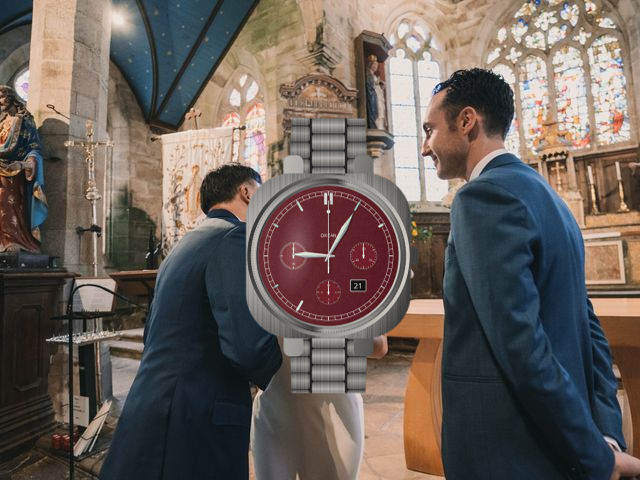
9,05
